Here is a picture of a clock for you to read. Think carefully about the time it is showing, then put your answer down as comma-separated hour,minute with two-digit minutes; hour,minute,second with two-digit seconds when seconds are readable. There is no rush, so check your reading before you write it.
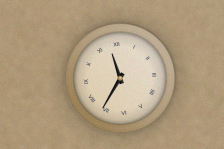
11,36
